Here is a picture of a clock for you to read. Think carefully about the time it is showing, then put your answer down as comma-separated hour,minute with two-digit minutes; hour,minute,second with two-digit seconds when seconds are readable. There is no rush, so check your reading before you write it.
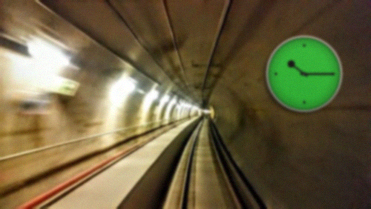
10,15
